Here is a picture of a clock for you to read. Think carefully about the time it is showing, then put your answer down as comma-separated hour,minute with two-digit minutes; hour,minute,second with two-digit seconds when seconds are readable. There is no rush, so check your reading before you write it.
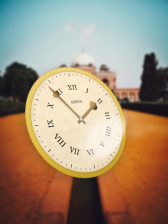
1,54
